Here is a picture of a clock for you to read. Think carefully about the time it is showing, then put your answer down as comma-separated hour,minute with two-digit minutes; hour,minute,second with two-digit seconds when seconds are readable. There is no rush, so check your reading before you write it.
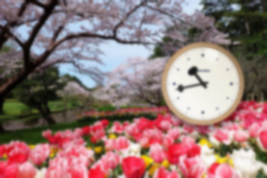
10,43
